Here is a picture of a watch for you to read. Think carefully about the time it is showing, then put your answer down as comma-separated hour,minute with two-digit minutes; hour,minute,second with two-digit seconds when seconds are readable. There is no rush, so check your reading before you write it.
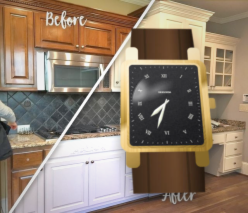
7,33
